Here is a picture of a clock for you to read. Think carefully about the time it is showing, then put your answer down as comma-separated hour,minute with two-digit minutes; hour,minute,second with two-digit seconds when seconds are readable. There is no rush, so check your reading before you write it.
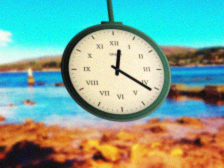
12,21
